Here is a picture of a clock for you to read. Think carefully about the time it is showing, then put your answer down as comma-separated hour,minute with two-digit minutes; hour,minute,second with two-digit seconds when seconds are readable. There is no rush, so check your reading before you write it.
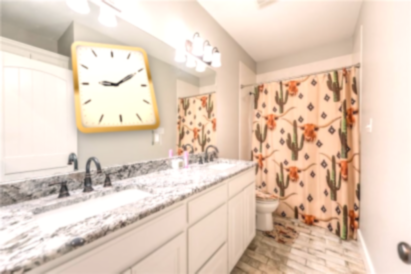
9,10
